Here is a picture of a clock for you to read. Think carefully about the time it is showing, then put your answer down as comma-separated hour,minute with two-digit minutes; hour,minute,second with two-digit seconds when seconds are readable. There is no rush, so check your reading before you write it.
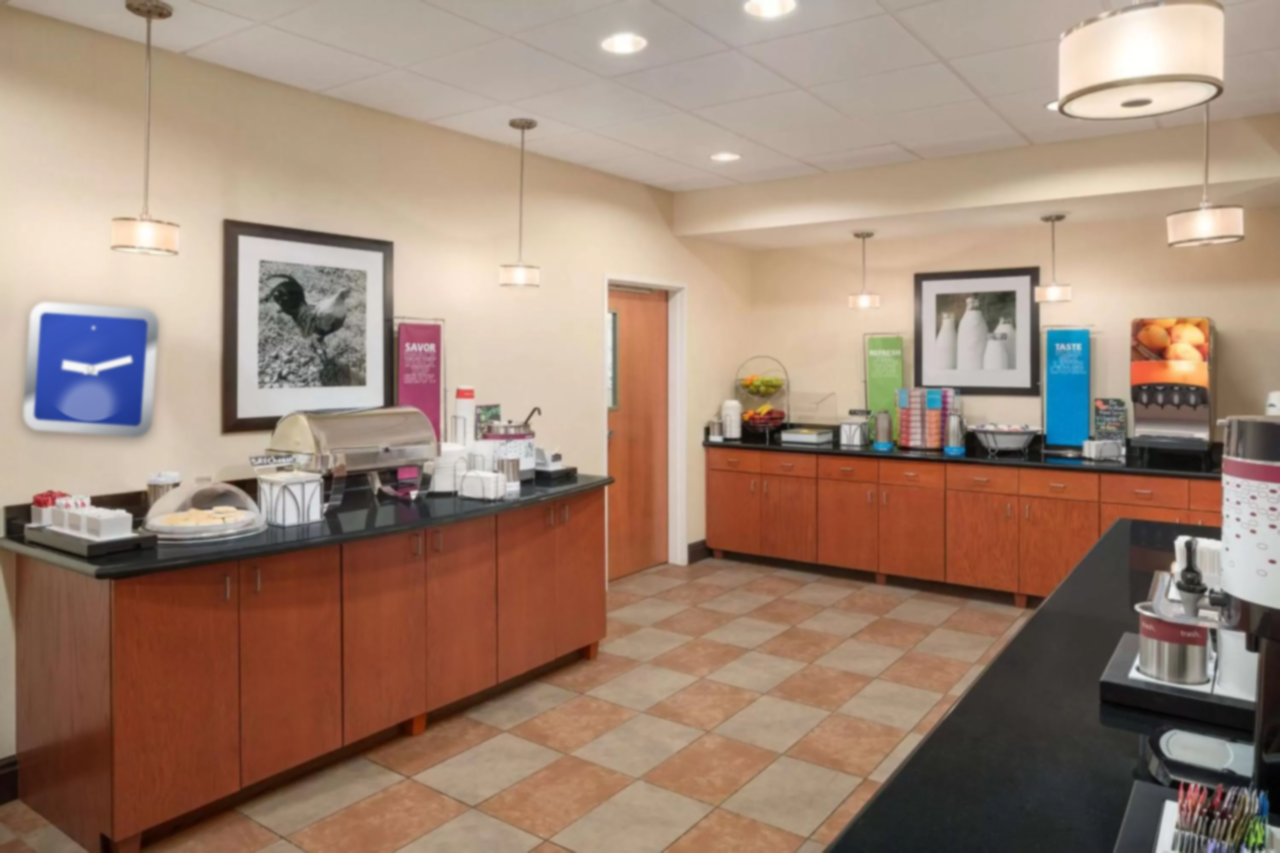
9,12
